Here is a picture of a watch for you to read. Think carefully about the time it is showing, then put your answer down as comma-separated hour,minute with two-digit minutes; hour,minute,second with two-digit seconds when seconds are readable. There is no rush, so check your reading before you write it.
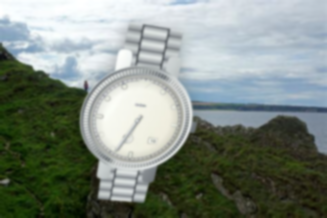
6,34
